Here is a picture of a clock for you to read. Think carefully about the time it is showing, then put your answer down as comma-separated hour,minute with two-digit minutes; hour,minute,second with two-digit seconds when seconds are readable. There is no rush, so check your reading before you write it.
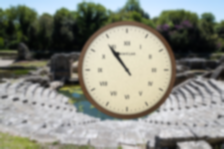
10,54
